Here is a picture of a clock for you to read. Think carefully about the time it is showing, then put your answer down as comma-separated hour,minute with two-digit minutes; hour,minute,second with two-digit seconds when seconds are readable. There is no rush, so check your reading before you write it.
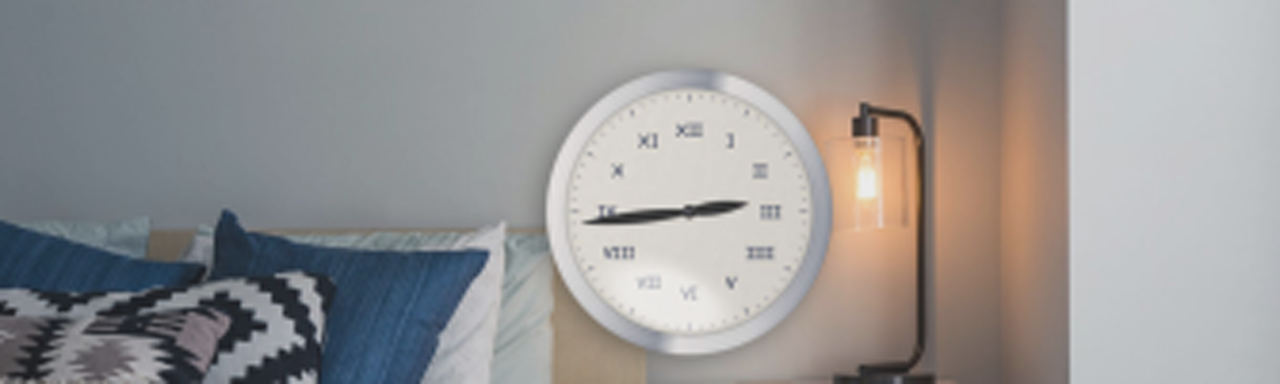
2,44
